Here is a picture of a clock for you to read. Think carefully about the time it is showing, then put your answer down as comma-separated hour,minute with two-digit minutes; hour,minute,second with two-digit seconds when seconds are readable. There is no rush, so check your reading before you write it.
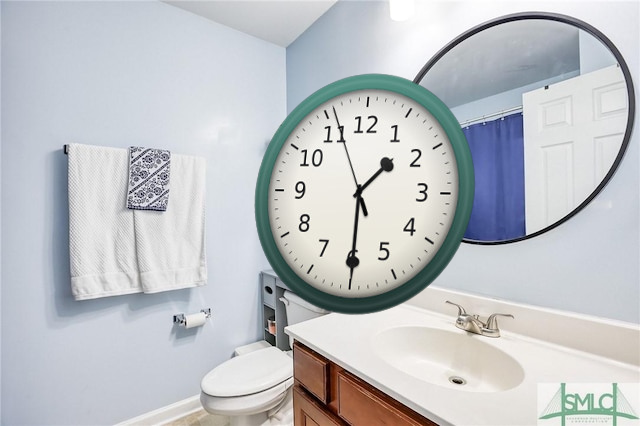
1,29,56
